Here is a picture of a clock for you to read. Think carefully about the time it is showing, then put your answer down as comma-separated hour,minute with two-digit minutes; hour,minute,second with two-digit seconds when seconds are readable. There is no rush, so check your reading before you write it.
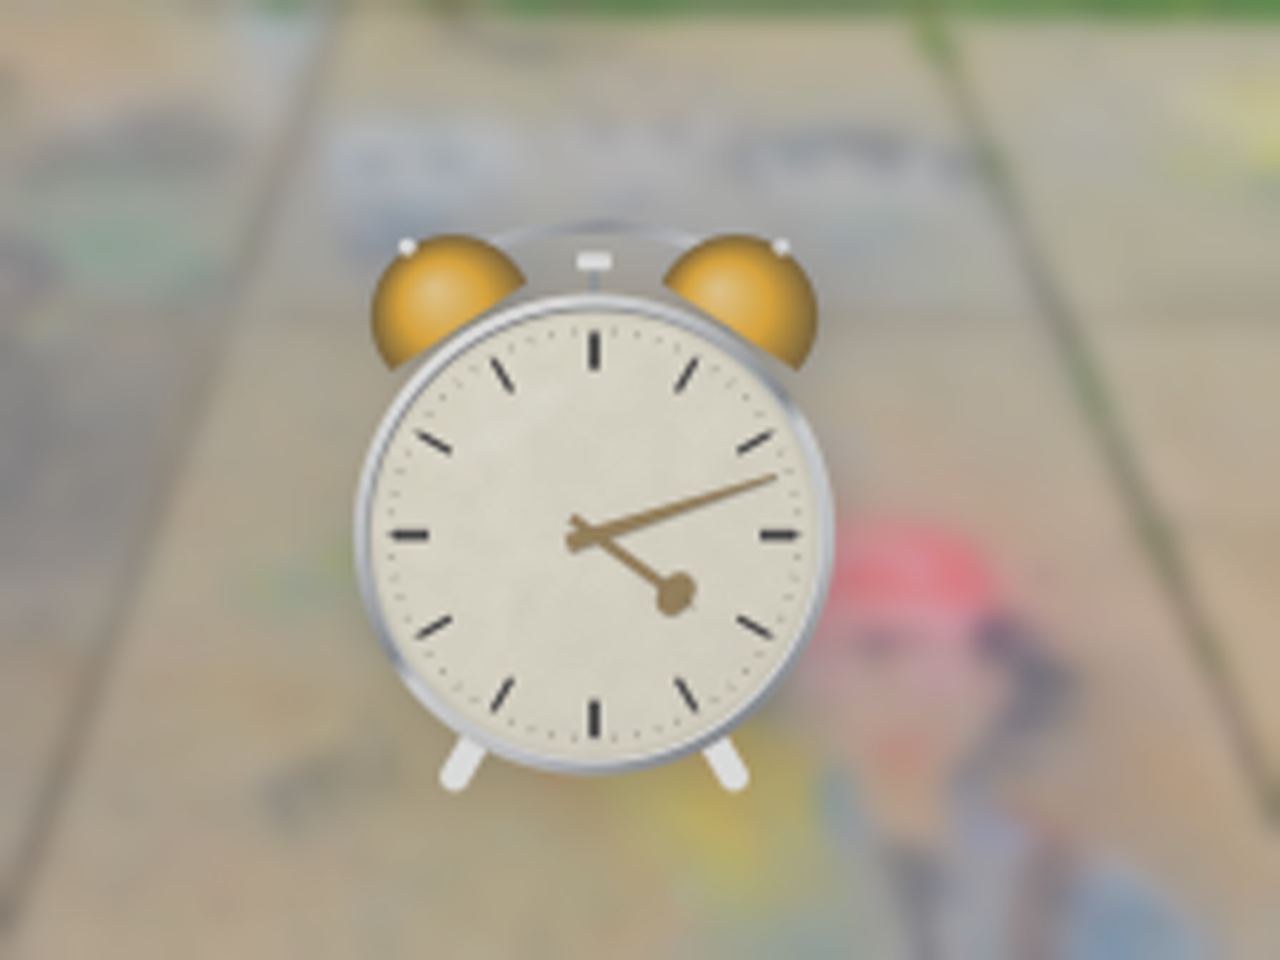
4,12
